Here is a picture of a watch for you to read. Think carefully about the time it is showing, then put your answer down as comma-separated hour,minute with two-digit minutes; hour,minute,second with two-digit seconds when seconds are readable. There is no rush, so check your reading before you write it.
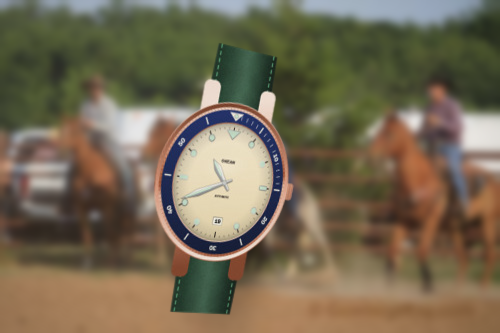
10,41
